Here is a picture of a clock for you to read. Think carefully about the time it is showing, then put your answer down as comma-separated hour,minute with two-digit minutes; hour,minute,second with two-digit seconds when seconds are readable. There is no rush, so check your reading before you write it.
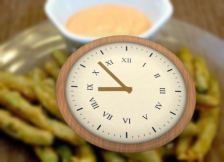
8,53
